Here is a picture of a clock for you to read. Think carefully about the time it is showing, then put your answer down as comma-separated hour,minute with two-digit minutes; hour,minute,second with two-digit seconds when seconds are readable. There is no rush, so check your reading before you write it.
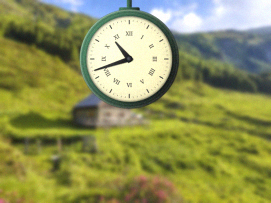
10,42
